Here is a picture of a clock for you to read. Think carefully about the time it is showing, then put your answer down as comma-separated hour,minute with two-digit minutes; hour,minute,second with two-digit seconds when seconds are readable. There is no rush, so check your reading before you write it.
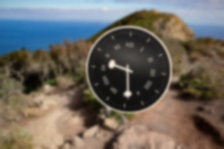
9,29
